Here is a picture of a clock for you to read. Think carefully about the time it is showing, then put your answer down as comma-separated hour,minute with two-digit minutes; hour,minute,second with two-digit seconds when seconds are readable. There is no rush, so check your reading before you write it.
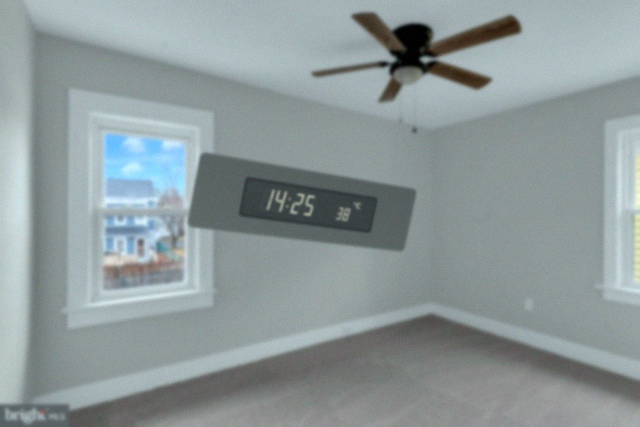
14,25
